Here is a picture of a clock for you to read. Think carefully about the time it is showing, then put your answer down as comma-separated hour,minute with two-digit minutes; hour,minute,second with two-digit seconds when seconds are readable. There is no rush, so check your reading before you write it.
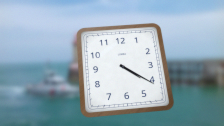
4,21
